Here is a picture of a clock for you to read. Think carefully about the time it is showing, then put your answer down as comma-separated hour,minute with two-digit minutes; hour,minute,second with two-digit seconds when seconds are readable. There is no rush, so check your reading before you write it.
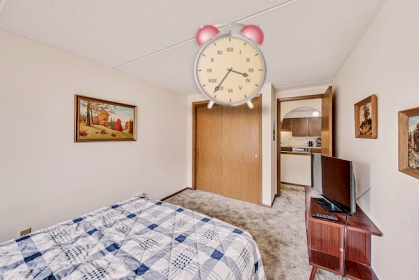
3,36
